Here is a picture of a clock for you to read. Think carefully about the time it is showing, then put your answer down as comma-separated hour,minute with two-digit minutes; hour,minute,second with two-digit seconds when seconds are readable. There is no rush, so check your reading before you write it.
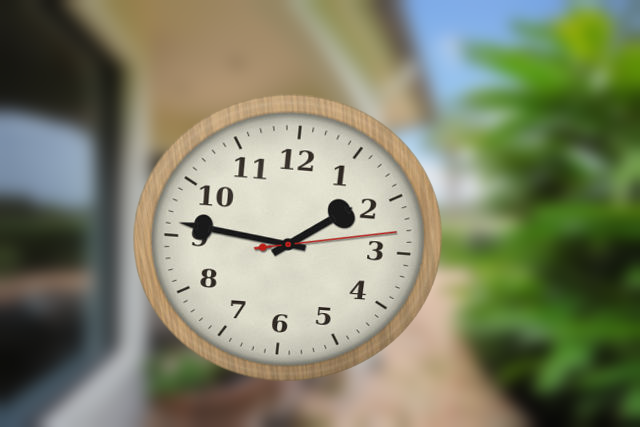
1,46,13
